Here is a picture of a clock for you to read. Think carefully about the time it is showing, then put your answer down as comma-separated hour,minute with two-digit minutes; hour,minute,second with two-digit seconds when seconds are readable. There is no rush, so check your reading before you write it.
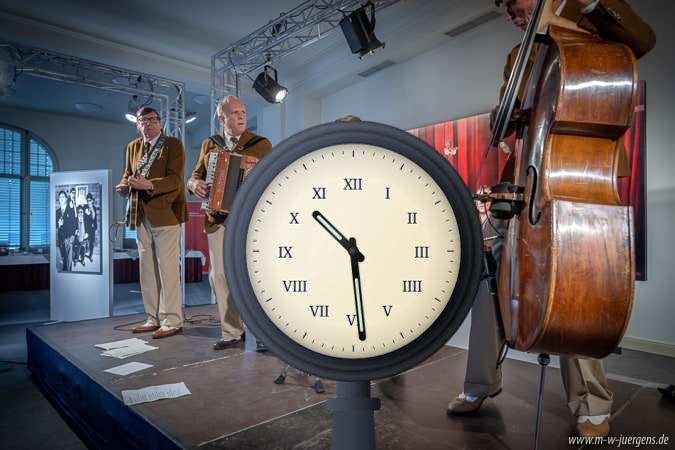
10,29
